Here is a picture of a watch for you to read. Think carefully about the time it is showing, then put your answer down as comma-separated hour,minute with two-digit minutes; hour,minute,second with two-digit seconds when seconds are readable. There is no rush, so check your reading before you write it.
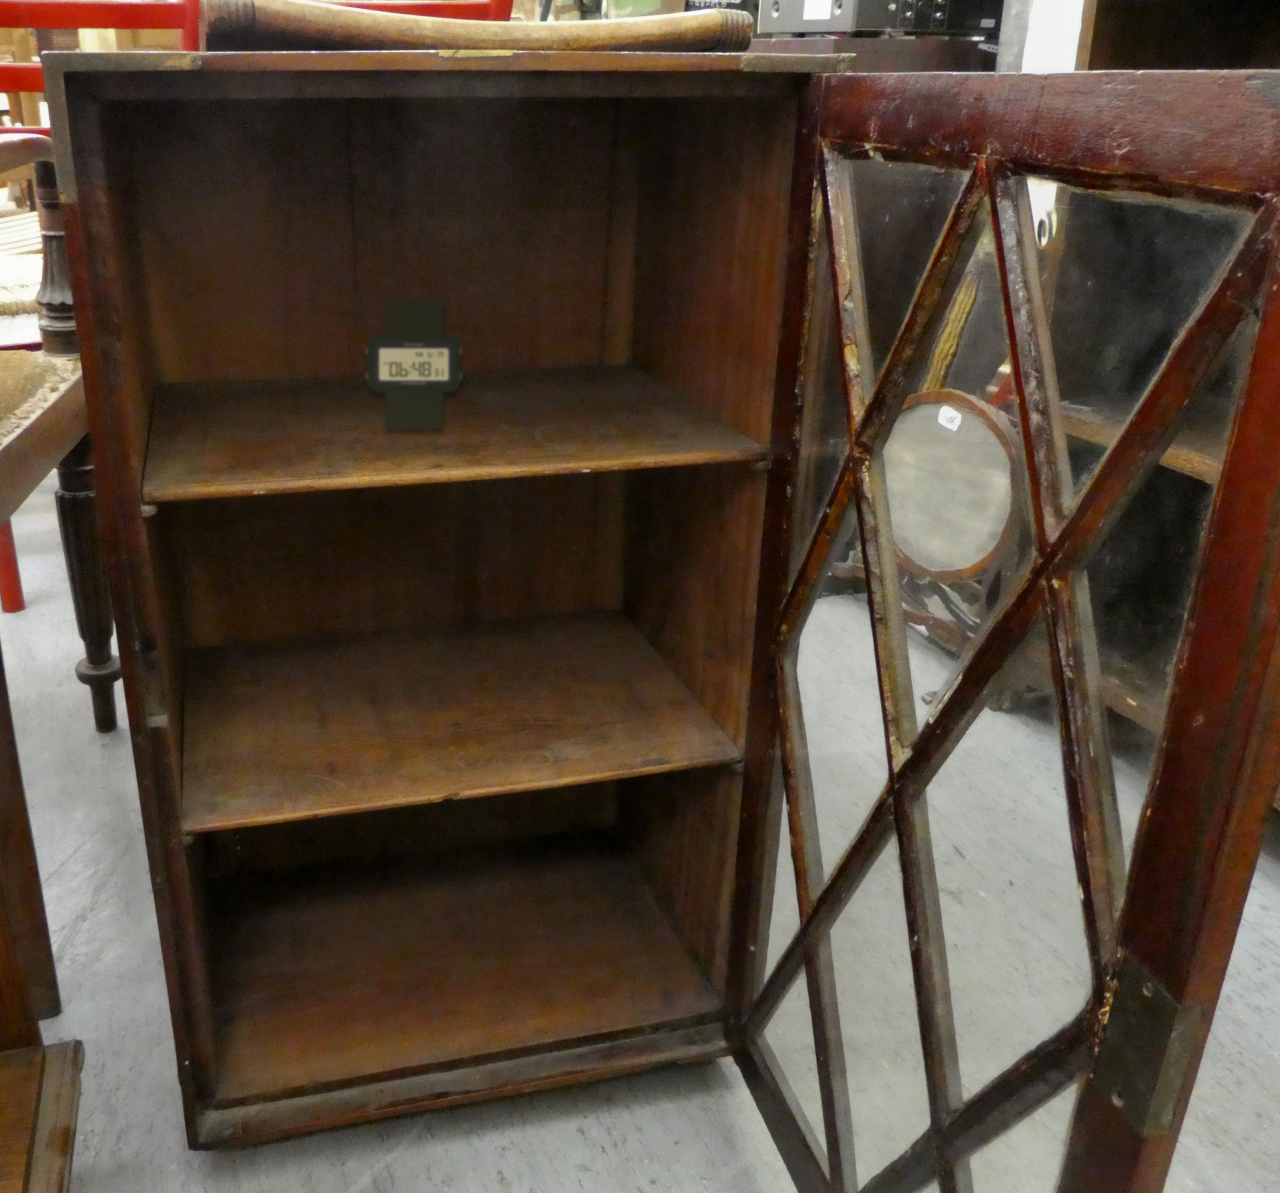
6,48
